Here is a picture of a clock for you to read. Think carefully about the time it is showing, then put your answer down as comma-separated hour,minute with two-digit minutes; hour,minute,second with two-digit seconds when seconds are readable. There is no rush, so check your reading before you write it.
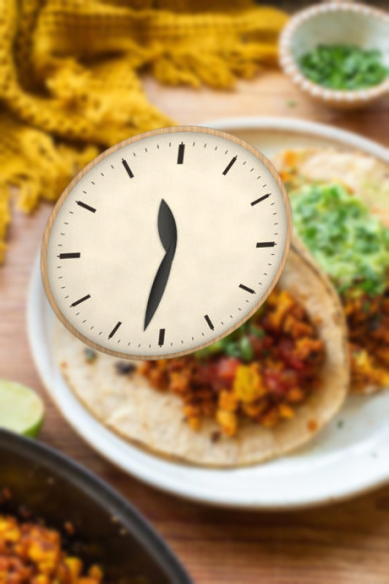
11,32
